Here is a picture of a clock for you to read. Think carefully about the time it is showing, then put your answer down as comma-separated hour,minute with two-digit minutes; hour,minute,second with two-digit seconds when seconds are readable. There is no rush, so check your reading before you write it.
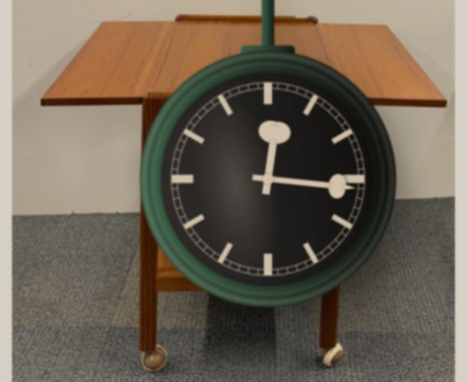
12,16
